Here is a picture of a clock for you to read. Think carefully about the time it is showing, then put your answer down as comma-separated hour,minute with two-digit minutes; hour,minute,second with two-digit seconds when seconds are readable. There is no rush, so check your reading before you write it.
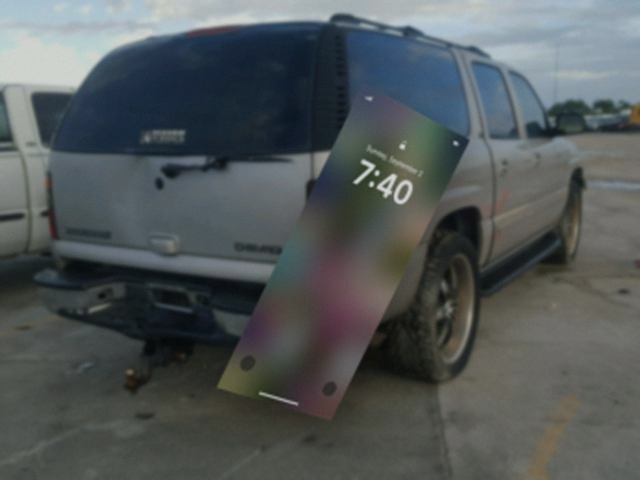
7,40
